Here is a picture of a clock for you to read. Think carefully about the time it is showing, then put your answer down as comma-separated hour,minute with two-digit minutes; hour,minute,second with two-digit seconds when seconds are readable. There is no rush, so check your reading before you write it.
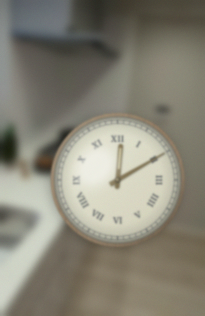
12,10
